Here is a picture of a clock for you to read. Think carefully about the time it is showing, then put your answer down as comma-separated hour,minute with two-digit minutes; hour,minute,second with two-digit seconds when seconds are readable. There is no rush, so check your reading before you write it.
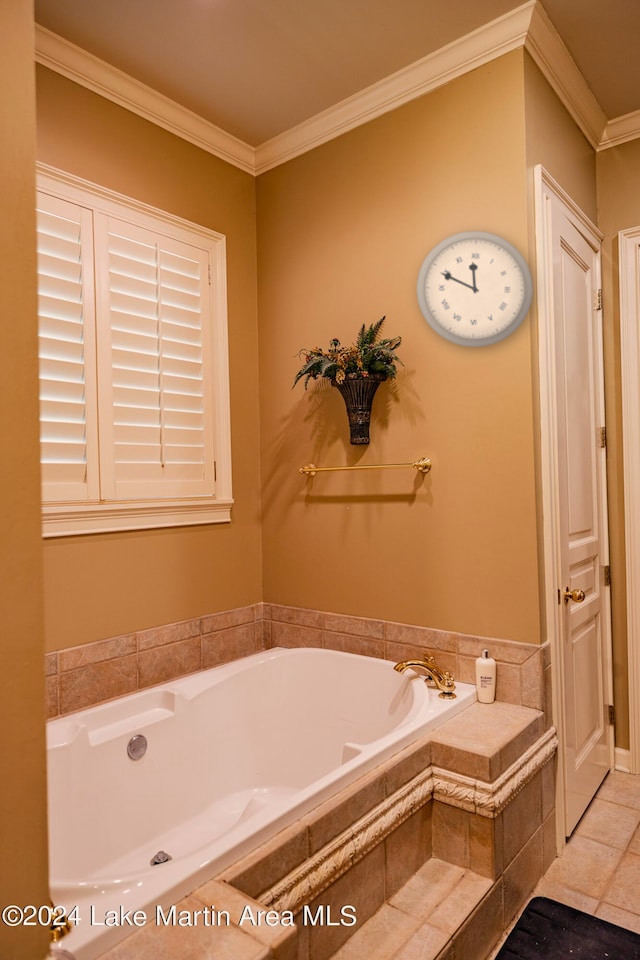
11,49
